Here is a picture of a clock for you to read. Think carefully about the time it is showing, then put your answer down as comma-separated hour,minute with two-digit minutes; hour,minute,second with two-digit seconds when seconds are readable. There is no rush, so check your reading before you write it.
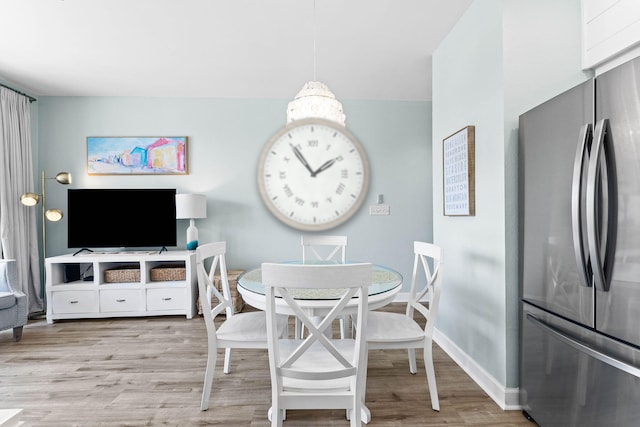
1,54
